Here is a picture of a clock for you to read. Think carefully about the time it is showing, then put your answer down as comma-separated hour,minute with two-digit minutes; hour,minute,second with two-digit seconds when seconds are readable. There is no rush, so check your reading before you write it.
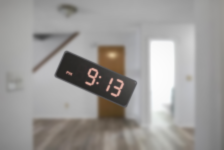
9,13
